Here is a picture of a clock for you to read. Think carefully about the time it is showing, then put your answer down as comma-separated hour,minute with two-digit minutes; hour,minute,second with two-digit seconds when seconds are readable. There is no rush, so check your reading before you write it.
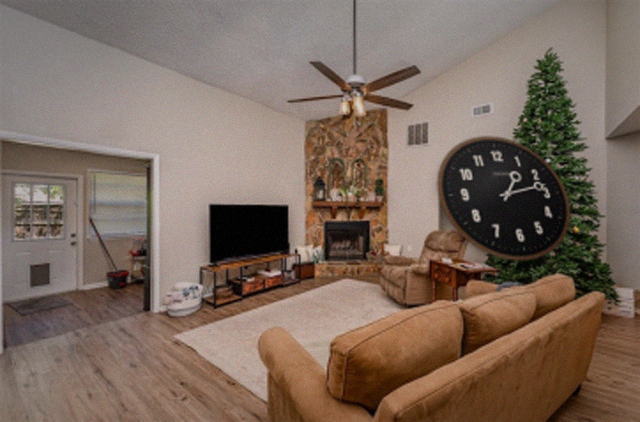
1,13
